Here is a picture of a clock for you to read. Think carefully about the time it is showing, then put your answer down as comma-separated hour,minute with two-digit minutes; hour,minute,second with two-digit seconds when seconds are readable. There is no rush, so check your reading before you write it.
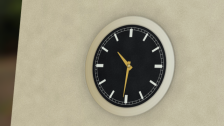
10,31
